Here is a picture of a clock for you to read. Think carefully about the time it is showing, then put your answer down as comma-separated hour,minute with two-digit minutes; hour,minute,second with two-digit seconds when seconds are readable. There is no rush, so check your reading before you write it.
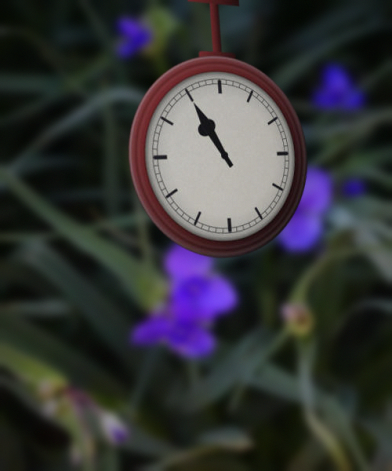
10,55
